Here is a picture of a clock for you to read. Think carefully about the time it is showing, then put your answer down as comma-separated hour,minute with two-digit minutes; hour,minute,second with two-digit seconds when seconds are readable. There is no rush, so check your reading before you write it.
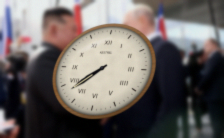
7,38
